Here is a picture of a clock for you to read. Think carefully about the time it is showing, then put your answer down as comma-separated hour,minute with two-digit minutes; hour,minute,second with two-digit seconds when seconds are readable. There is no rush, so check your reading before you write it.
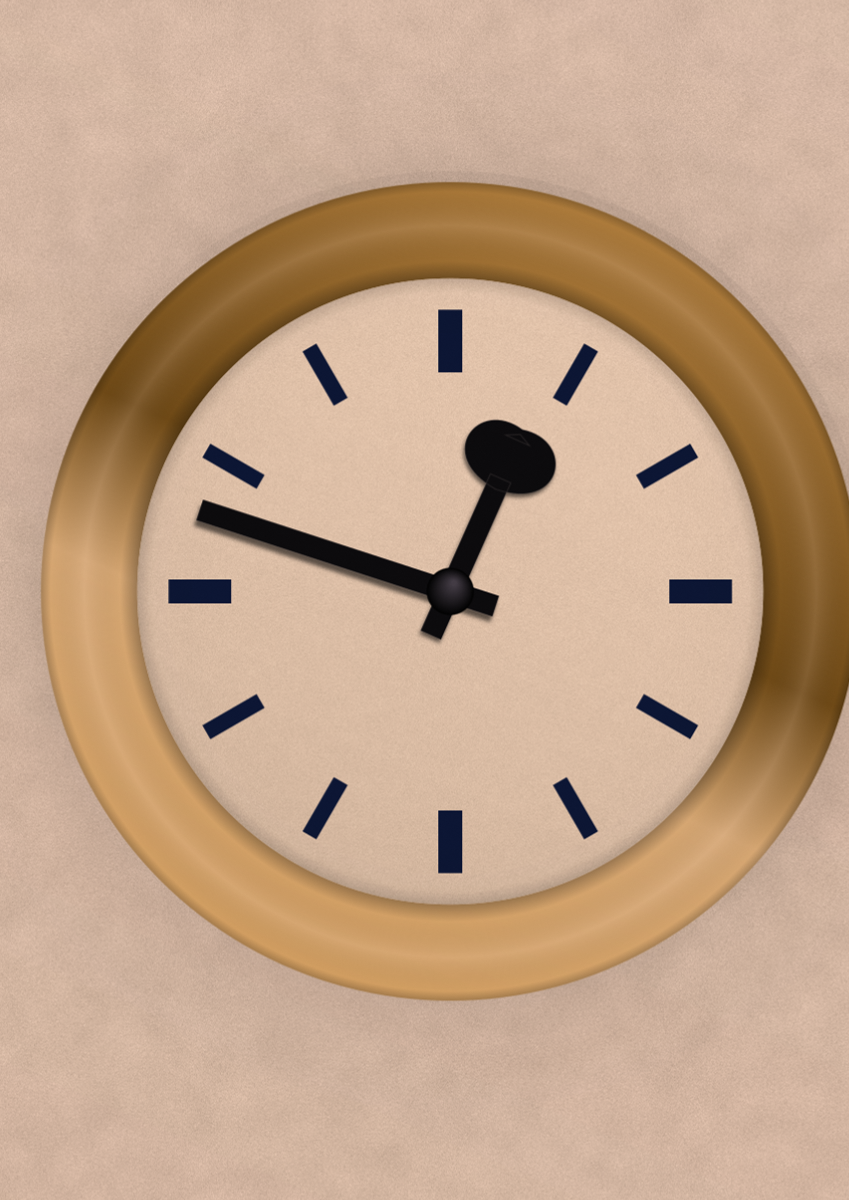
12,48
